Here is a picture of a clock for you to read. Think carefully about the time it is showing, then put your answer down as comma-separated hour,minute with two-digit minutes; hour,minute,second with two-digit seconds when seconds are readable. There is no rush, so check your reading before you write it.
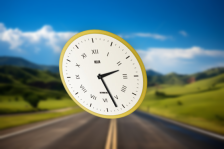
2,27
